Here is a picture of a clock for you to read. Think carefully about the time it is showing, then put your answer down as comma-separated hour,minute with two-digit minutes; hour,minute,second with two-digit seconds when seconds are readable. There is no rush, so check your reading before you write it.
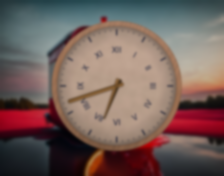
6,42
